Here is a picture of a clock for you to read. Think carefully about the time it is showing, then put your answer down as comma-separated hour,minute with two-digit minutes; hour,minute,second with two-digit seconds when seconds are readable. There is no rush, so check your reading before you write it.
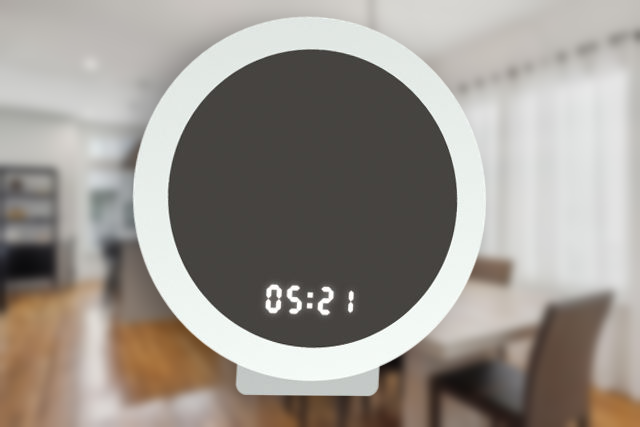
5,21
